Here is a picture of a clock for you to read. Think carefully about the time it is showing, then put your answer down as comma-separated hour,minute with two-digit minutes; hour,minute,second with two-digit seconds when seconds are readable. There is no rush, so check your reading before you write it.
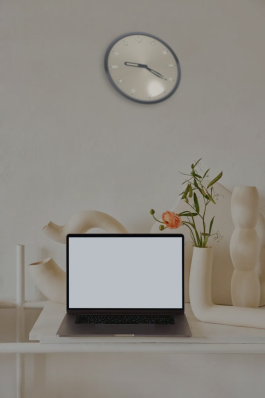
9,21
